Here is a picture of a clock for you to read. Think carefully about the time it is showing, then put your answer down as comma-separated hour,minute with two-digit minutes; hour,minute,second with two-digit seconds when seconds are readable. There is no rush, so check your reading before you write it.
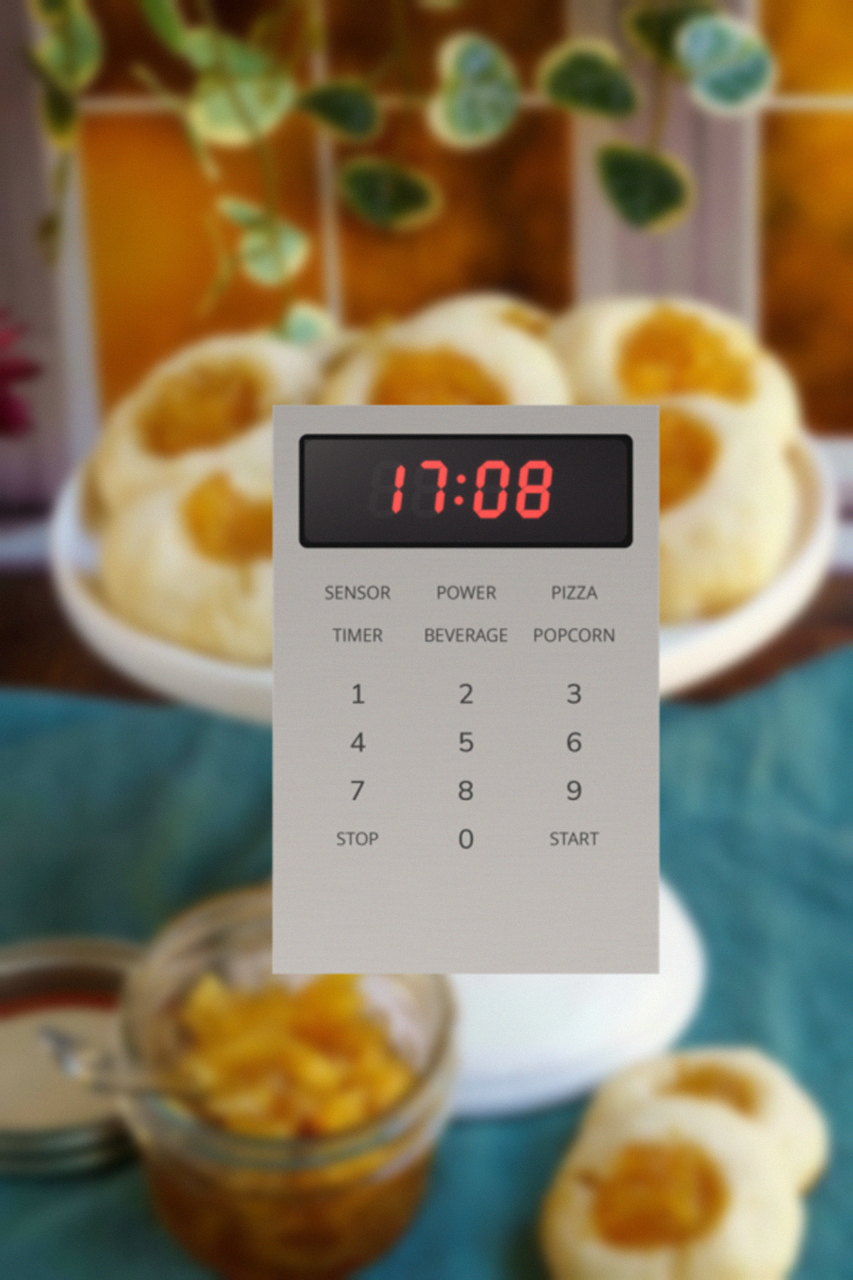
17,08
